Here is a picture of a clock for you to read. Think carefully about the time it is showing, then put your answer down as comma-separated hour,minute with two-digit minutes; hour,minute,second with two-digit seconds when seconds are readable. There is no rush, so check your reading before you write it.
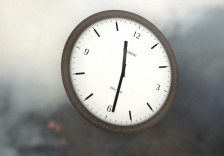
11,29
